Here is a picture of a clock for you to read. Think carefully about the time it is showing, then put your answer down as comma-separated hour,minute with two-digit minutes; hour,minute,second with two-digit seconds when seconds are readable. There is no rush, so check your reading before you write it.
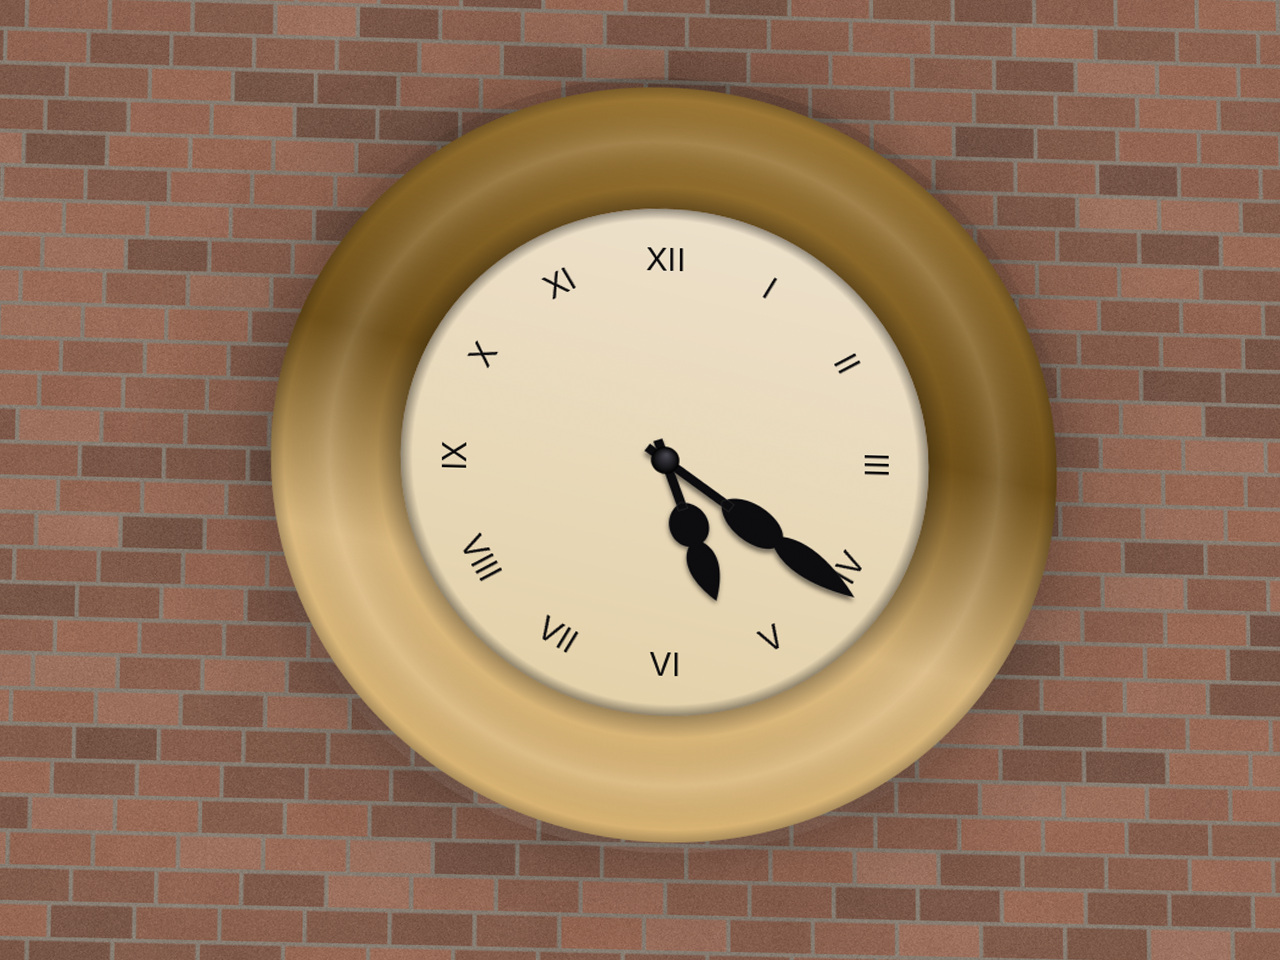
5,21
